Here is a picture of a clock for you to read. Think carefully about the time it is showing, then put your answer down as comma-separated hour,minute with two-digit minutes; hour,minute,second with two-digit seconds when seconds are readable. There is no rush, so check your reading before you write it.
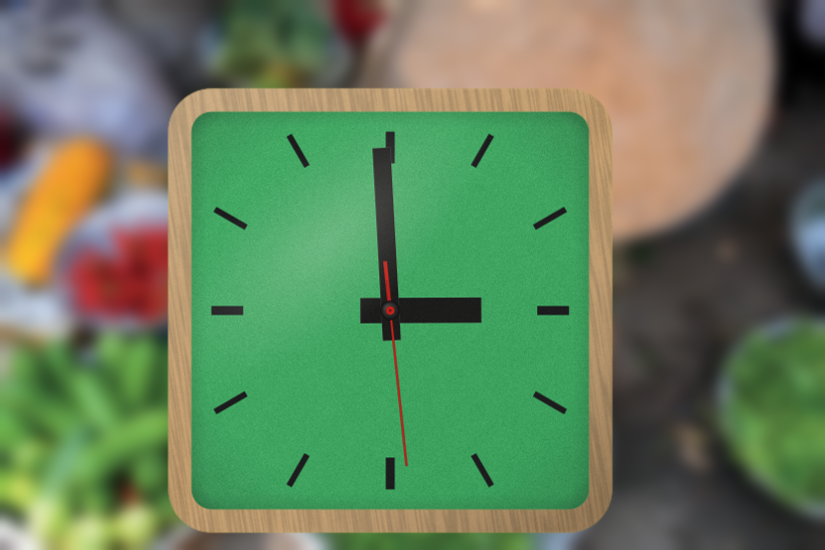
2,59,29
